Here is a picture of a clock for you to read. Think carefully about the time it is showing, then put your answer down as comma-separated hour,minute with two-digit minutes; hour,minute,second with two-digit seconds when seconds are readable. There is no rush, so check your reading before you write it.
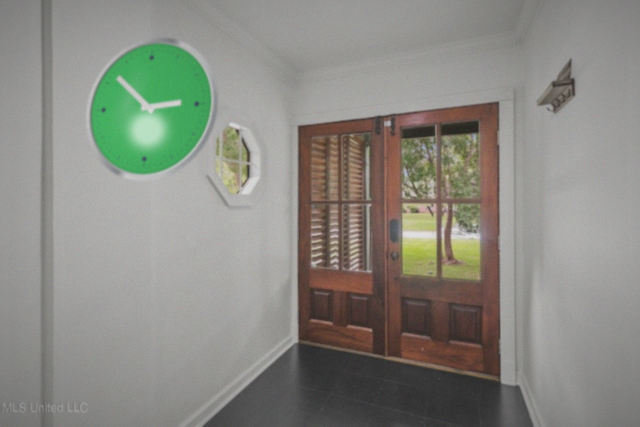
2,52
